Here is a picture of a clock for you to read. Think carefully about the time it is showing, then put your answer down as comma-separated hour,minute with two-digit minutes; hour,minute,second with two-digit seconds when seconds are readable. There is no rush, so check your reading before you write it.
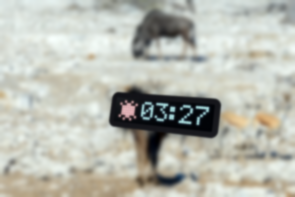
3,27
